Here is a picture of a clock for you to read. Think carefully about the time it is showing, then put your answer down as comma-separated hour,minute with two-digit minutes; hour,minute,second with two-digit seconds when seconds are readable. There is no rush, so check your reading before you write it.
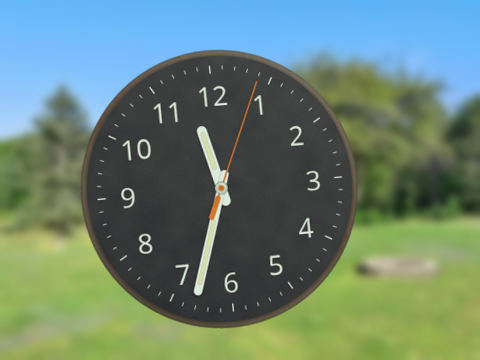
11,33,04
